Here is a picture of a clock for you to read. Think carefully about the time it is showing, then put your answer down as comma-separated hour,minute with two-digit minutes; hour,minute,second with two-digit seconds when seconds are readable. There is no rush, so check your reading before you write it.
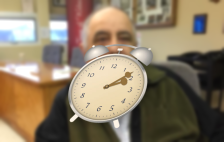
2,08
